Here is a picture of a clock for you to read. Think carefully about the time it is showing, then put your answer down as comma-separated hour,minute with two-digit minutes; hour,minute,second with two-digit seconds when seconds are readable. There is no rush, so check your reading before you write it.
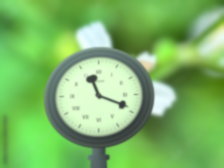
11,19
